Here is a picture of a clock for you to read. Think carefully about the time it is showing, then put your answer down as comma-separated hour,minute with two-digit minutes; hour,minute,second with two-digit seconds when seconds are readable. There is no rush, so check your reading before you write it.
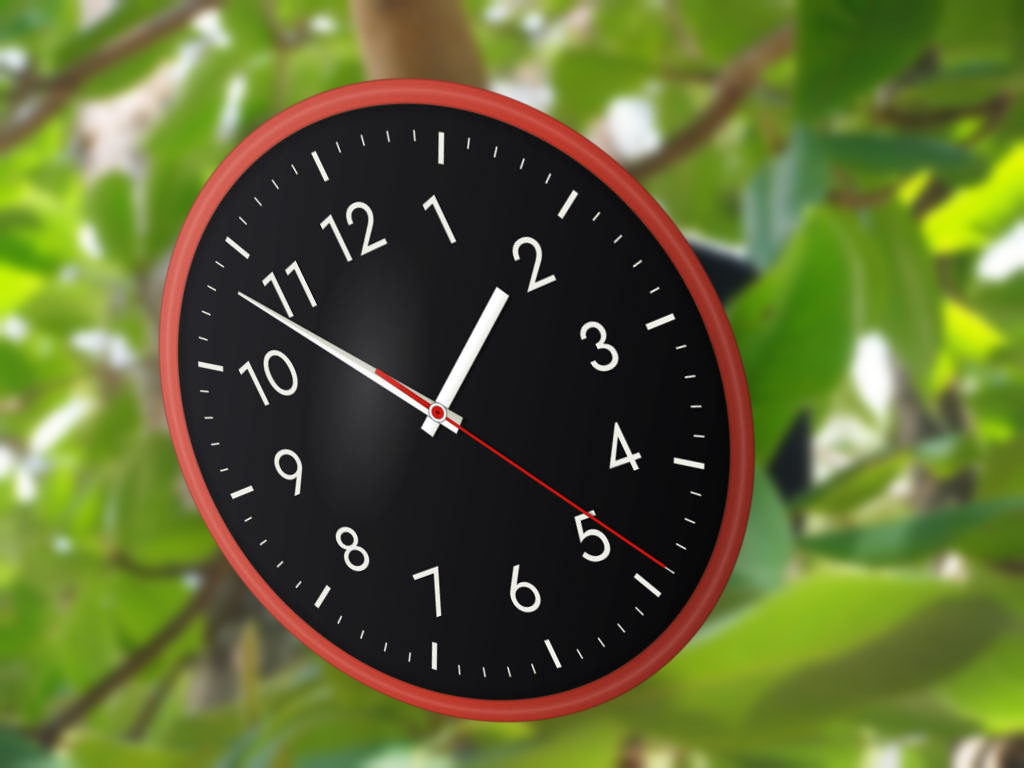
1,53,24
